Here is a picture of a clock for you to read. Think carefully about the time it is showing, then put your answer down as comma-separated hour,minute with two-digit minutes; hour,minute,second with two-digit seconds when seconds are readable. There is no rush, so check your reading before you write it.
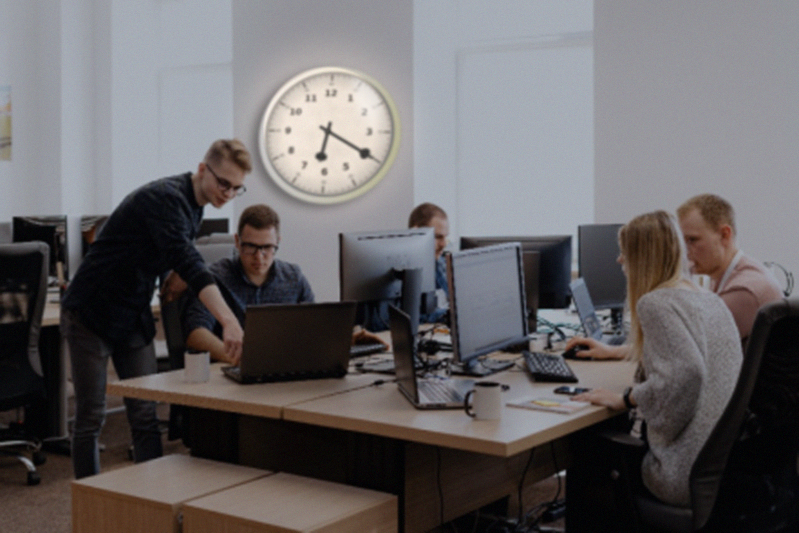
6,20
